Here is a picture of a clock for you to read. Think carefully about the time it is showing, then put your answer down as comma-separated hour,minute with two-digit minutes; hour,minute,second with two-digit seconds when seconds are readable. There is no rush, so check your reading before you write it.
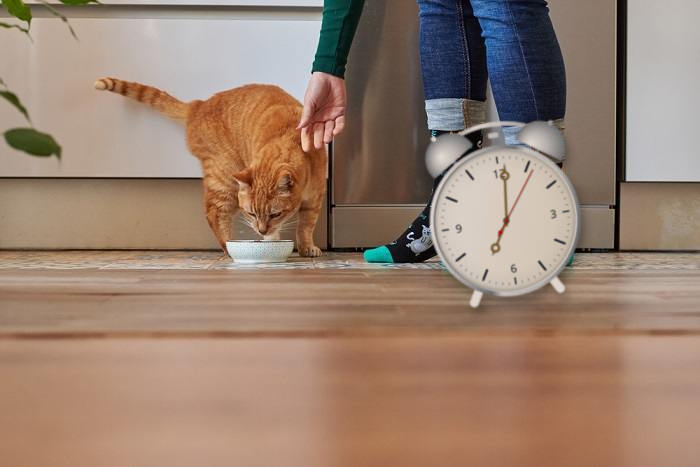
7,01,06
